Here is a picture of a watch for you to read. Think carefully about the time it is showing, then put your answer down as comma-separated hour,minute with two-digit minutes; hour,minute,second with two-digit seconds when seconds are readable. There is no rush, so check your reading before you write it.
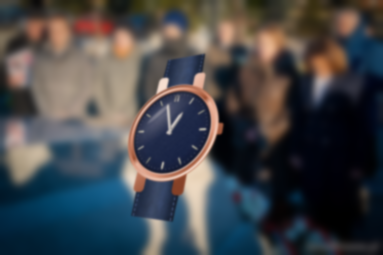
12,57
